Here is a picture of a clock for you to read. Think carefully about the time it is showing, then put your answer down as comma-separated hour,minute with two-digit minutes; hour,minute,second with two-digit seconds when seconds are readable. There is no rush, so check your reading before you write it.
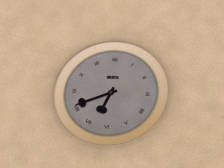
6,41
